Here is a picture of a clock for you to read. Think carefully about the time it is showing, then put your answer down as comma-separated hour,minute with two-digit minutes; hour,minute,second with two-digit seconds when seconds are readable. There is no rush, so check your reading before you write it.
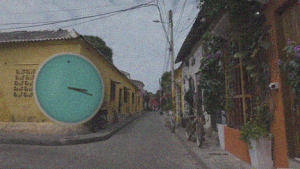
3,18
